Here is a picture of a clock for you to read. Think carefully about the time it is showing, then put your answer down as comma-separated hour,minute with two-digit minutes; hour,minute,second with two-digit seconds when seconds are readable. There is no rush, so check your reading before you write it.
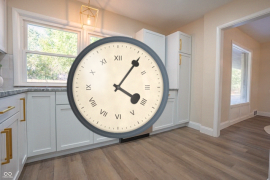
4,06
